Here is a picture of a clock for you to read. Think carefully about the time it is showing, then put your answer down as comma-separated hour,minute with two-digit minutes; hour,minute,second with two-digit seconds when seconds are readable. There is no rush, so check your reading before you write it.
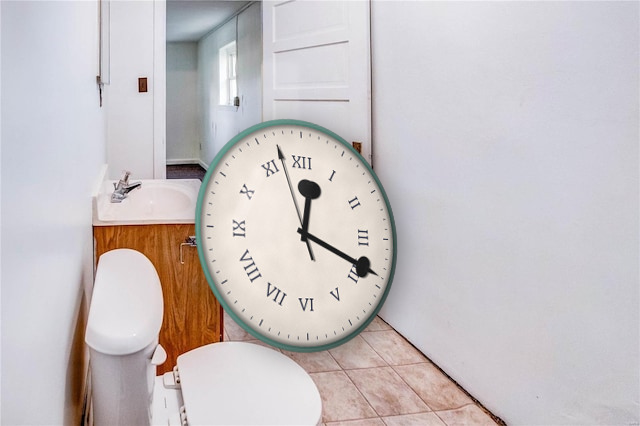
12,18,57
